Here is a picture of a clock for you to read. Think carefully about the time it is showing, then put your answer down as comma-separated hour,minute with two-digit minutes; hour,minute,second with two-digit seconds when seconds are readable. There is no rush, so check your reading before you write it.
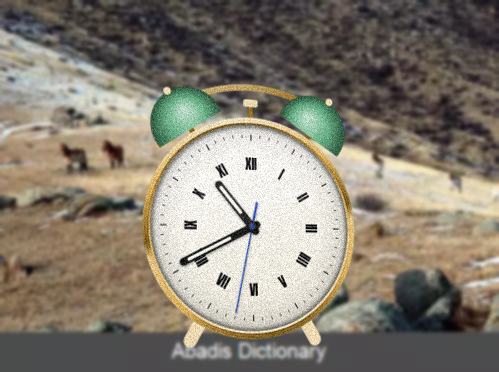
10,40,32
